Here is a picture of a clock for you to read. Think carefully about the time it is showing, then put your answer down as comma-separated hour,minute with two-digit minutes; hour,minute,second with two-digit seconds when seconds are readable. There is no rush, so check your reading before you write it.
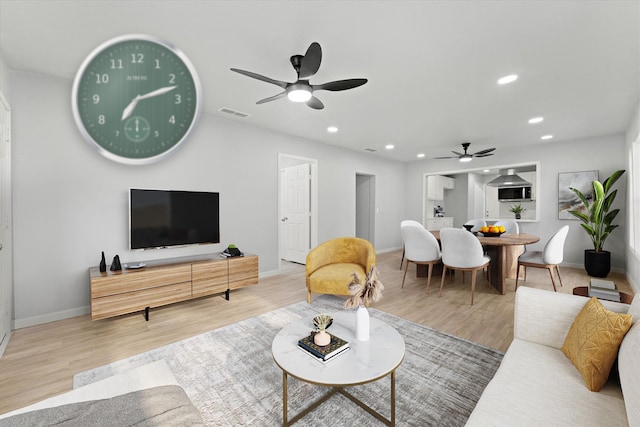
7,12
